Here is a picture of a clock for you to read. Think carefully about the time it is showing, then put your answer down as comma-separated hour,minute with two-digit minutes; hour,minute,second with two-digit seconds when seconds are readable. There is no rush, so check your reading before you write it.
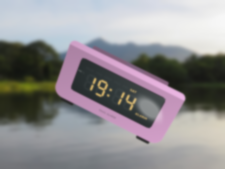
19,14
